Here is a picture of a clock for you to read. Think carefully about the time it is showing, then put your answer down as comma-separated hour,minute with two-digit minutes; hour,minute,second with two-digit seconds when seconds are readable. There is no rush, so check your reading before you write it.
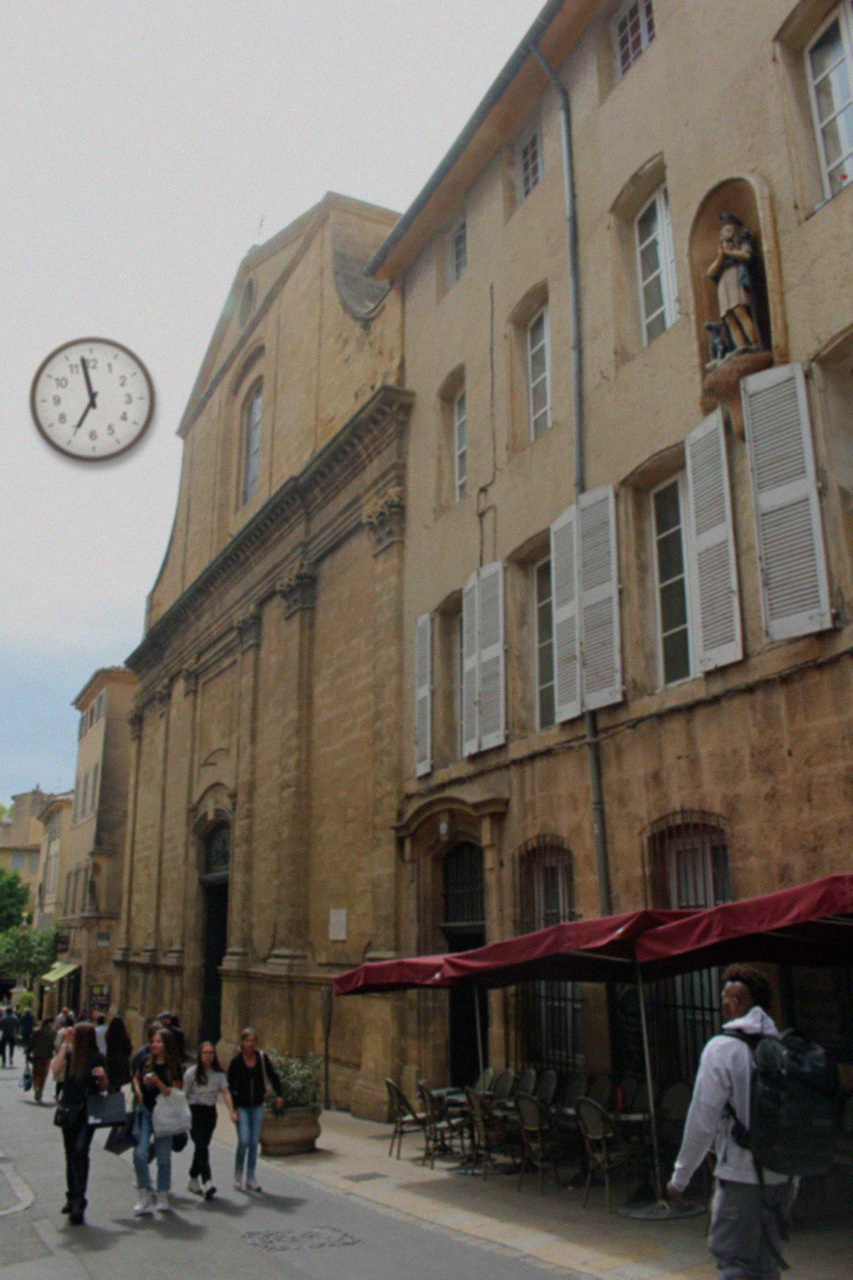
6,58
